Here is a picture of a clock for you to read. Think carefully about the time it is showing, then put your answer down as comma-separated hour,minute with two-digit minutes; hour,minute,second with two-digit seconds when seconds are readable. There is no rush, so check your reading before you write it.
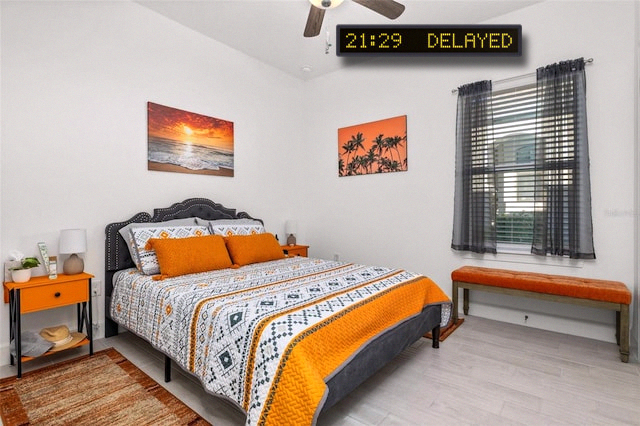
21,29
